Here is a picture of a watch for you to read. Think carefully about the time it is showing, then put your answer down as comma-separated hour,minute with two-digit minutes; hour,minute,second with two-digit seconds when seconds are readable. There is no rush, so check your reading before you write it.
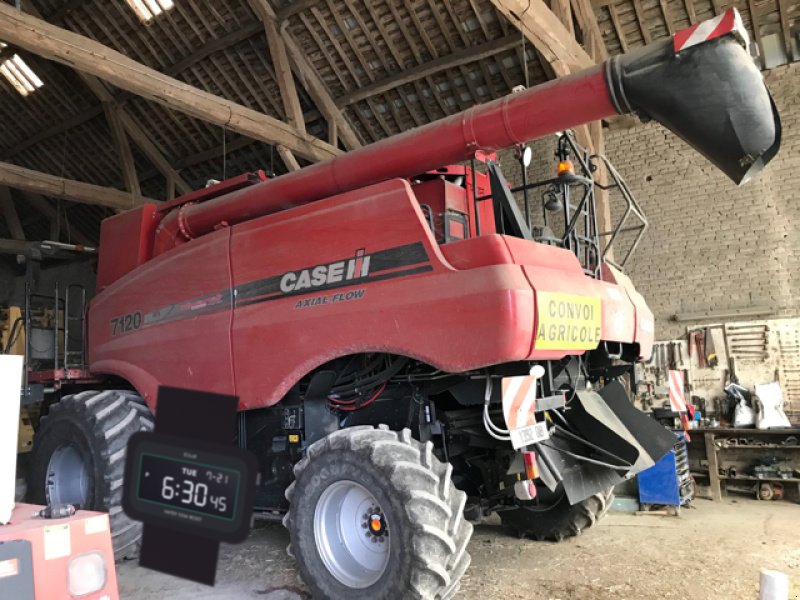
6,30,45
